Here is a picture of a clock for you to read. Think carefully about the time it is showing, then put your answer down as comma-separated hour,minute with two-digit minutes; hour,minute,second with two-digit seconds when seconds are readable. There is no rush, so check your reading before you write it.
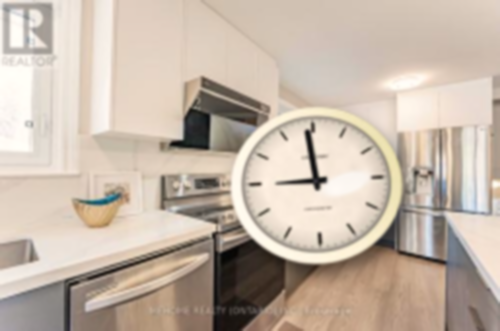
8,59
